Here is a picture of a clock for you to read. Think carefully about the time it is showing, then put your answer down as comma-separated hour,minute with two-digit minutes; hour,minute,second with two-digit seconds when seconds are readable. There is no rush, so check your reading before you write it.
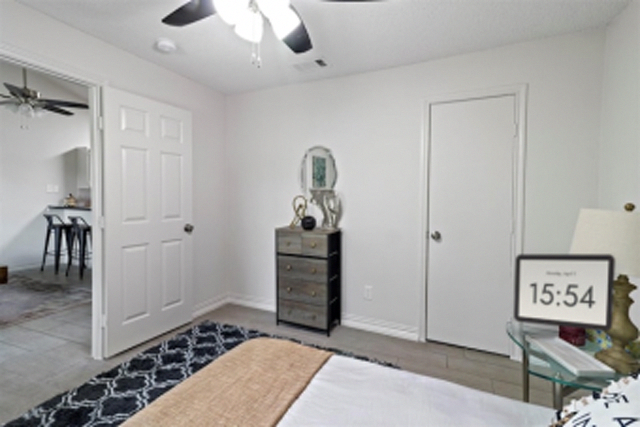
15,54
